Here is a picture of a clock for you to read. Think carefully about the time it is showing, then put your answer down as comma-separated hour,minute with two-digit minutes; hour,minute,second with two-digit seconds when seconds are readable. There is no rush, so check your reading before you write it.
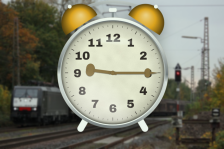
9,15
